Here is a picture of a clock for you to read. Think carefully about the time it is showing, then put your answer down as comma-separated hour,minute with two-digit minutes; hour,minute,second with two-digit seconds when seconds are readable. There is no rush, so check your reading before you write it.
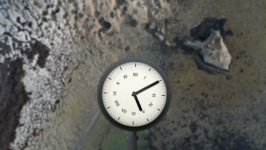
5,10
